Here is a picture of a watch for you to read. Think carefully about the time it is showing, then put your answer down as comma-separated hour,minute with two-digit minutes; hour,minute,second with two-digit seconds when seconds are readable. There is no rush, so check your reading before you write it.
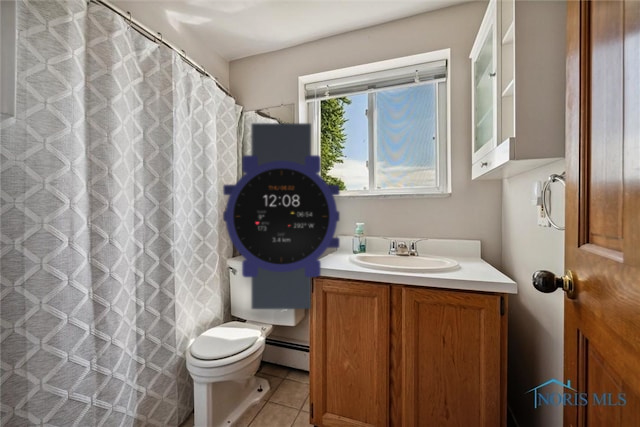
12,08
